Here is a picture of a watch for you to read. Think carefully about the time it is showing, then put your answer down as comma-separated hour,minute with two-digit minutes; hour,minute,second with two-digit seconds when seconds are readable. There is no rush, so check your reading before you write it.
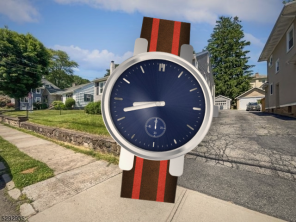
8,42
